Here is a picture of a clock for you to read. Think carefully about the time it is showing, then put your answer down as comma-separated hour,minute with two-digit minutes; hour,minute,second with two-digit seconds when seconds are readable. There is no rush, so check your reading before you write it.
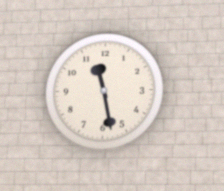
11,28
